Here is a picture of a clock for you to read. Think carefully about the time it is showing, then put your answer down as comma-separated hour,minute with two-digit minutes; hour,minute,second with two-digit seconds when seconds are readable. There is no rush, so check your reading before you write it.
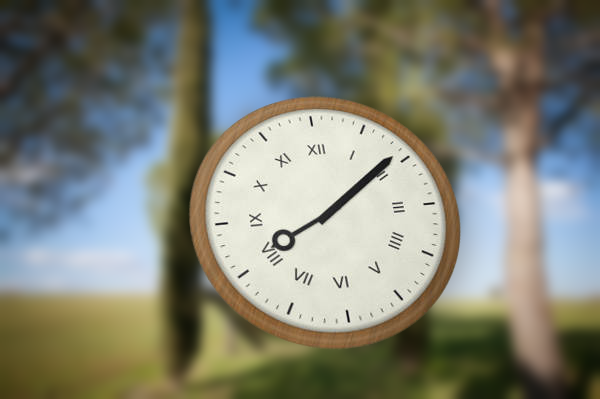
8,09
